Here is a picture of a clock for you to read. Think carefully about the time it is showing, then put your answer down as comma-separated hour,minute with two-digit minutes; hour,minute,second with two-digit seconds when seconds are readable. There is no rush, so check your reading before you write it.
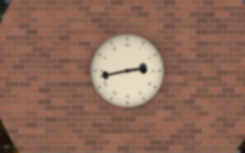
2,43
